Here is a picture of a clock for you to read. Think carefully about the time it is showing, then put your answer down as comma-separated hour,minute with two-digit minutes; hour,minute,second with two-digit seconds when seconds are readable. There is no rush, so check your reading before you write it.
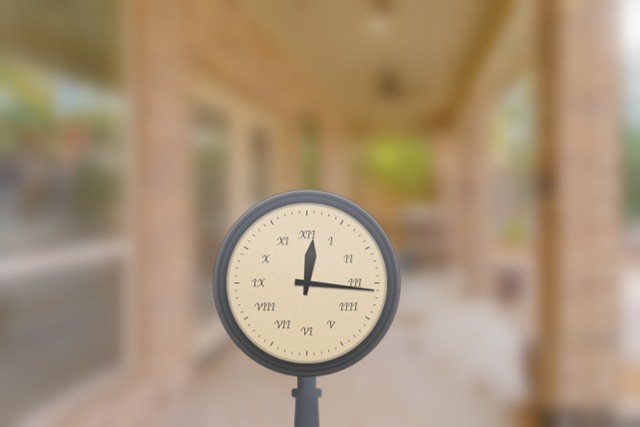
12,16
